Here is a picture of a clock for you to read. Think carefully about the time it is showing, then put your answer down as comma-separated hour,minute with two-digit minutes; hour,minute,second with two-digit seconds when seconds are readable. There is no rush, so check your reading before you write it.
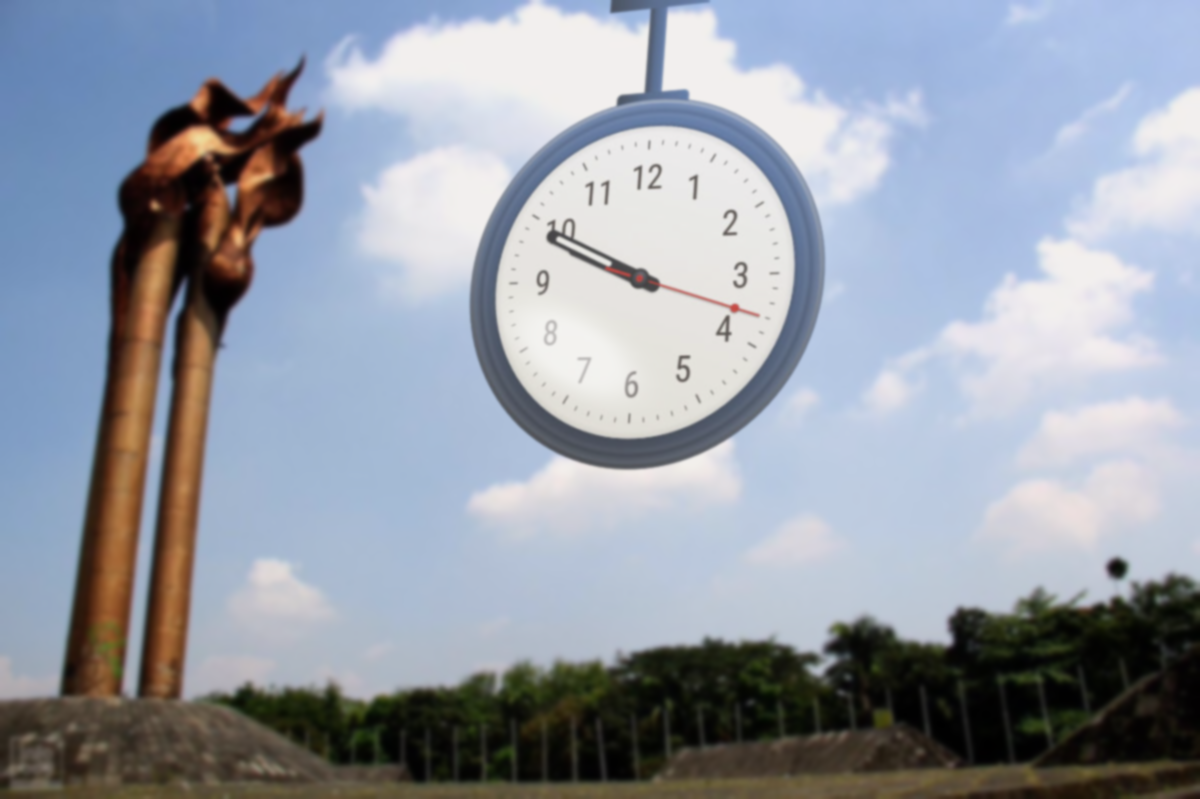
9,49,18
